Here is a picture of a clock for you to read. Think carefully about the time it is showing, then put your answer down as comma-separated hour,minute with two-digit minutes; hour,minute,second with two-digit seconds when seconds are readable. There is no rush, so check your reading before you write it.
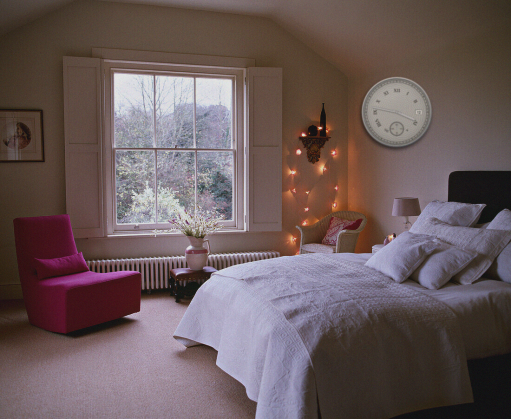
3,47
